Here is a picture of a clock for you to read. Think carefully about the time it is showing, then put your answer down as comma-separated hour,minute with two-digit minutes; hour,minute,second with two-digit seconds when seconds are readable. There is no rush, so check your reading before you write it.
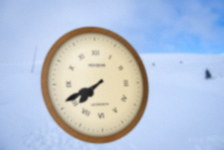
7,41
